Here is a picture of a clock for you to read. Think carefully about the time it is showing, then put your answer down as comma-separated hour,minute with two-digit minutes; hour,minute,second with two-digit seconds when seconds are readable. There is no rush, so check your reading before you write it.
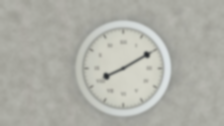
8,10
